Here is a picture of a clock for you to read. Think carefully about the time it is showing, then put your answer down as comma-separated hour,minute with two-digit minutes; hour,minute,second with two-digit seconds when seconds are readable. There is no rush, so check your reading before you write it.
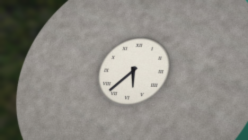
5,37
